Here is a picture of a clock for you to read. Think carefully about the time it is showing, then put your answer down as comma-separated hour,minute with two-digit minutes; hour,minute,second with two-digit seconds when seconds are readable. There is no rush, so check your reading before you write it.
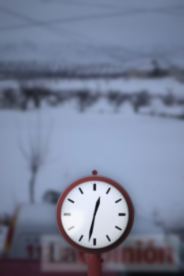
12,32
